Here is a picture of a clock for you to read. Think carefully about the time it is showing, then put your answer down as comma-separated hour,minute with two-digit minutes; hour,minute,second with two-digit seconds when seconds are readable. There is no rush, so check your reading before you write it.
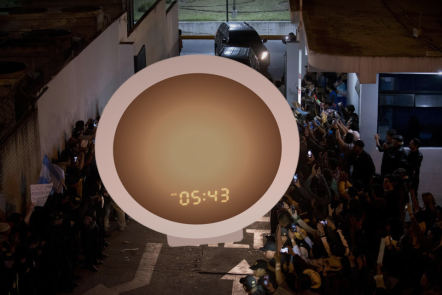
5,43
